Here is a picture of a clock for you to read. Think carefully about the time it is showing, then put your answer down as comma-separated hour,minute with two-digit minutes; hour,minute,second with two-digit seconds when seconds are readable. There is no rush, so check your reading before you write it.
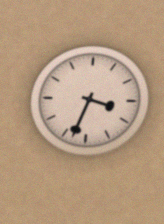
3,33
